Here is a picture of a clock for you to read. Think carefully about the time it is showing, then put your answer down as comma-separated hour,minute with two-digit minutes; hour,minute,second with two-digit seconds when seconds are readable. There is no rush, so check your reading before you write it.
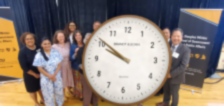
9,51
